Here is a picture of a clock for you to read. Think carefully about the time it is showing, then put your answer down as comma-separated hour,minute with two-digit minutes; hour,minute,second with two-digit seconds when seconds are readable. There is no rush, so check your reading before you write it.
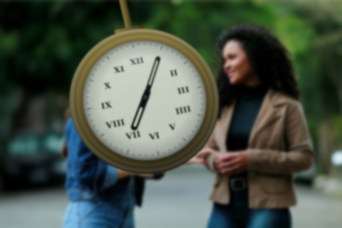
7,05
